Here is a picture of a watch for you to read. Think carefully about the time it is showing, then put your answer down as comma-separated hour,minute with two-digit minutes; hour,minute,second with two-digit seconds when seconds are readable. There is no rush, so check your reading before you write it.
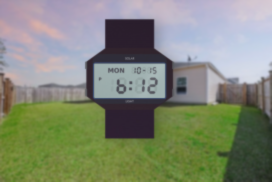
6,12
